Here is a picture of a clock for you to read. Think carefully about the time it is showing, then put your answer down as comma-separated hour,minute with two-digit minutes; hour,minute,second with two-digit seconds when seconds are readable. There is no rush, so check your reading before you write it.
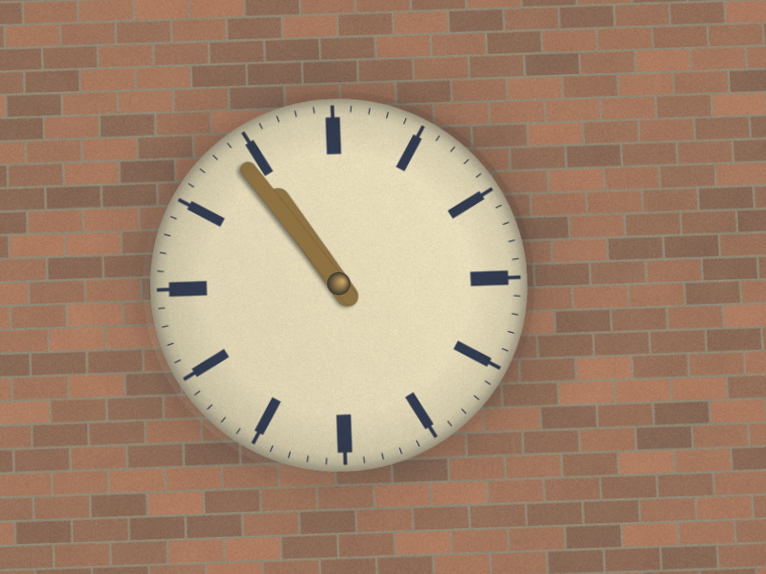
10,54
